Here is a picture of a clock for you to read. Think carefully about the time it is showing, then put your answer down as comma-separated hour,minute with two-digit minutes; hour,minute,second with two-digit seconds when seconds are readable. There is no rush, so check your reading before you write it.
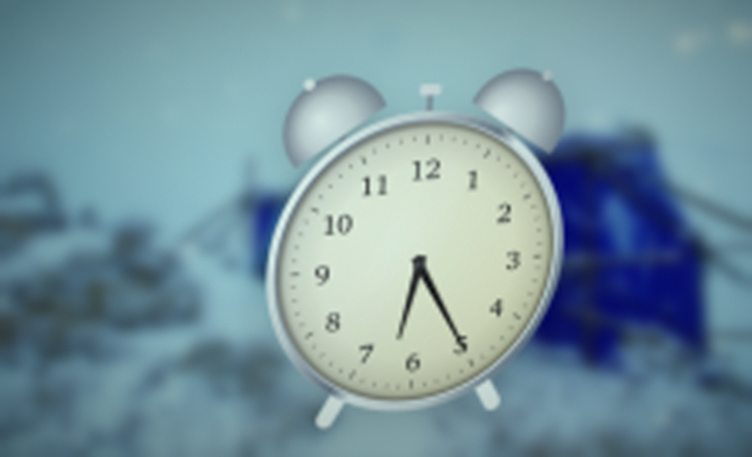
6,25
